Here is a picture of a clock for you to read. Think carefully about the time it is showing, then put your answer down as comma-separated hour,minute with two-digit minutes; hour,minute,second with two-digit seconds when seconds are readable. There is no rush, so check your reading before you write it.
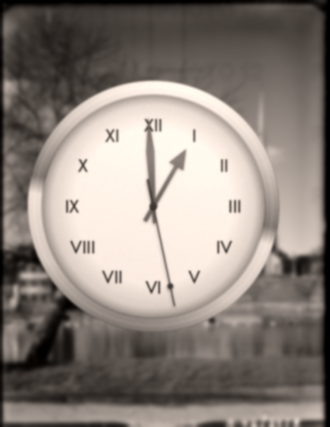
12,59,28
